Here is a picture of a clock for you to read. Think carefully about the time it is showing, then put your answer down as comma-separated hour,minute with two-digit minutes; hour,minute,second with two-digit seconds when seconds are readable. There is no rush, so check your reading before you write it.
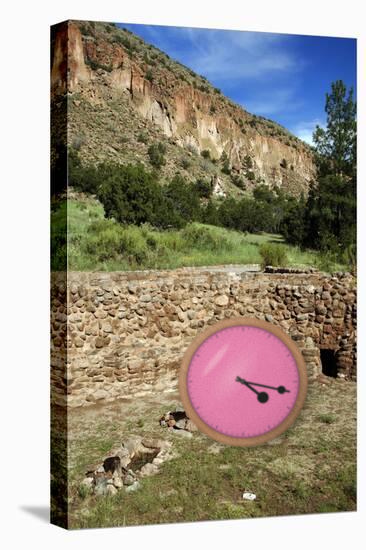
4,17
